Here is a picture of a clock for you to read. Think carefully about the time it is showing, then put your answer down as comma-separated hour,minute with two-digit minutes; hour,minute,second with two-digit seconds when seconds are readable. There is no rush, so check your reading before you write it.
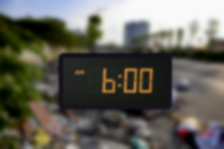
6,00
